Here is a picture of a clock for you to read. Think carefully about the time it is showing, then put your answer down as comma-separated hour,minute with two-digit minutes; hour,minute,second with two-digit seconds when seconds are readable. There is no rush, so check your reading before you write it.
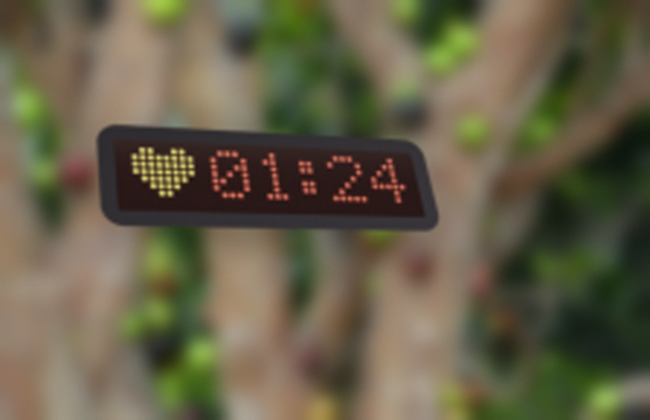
1,24
